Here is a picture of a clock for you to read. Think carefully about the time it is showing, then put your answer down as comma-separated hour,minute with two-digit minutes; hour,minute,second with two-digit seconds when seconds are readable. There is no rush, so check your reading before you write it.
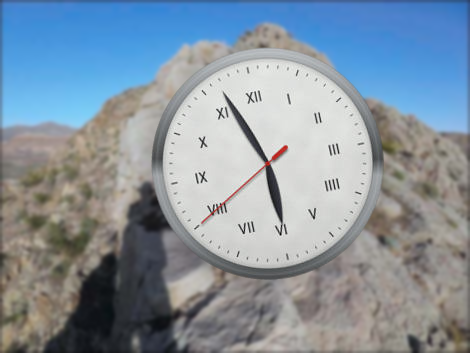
5,56,40
